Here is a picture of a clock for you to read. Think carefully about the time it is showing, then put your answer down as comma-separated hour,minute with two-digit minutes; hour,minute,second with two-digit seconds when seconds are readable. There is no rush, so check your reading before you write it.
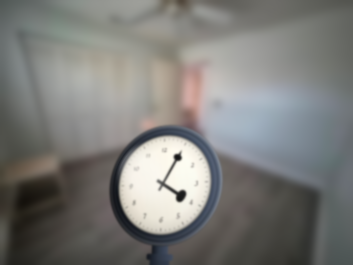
4,05
